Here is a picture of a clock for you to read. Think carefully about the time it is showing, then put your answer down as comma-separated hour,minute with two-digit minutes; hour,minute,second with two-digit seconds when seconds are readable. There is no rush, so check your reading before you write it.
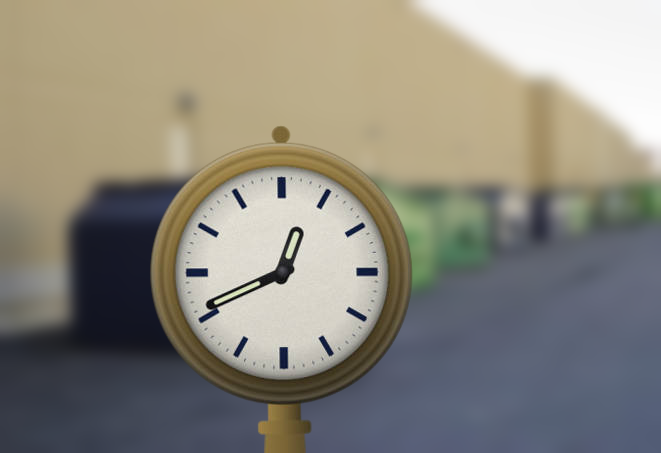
12,41
